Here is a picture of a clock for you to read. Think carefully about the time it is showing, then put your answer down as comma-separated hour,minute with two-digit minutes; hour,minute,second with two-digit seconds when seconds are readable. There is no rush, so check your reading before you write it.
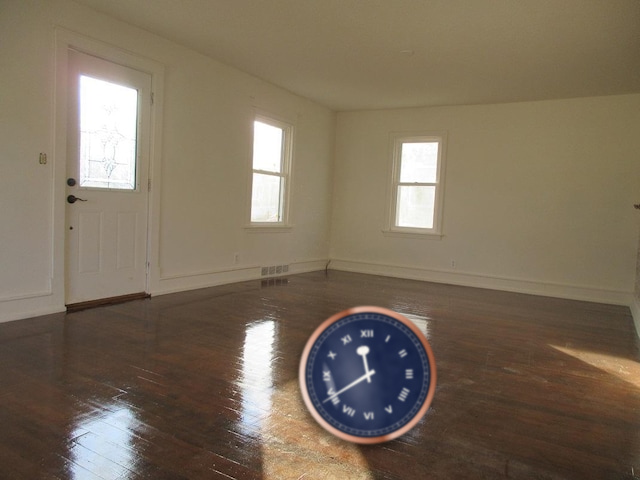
11,40
